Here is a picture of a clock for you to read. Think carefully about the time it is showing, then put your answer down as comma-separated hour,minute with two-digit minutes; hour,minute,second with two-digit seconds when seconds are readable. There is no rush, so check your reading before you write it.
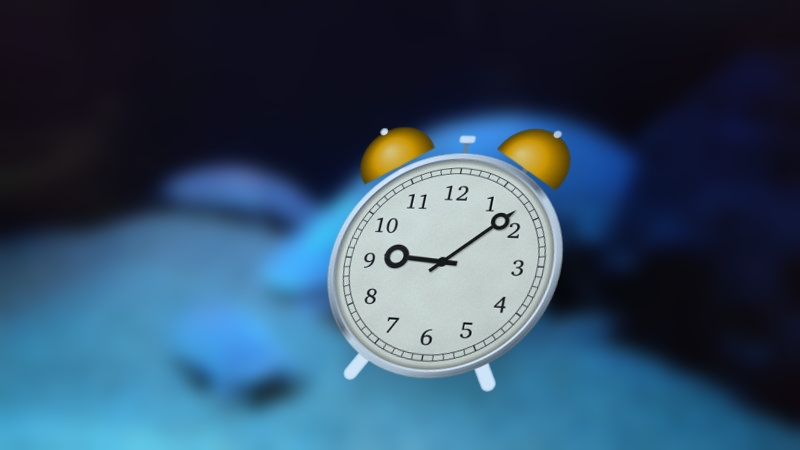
9,08
